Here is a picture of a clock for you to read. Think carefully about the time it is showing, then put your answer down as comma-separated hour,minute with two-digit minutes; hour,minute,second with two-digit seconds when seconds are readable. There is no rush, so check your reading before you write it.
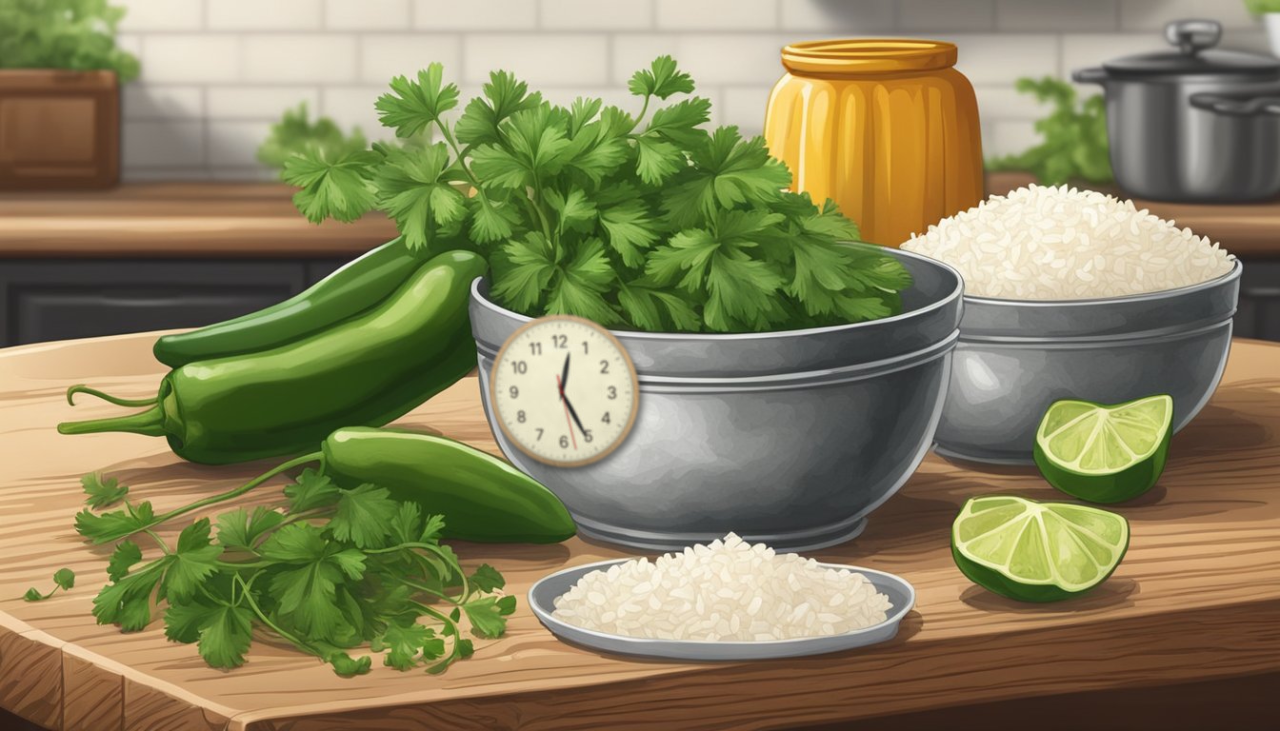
12,25,28
